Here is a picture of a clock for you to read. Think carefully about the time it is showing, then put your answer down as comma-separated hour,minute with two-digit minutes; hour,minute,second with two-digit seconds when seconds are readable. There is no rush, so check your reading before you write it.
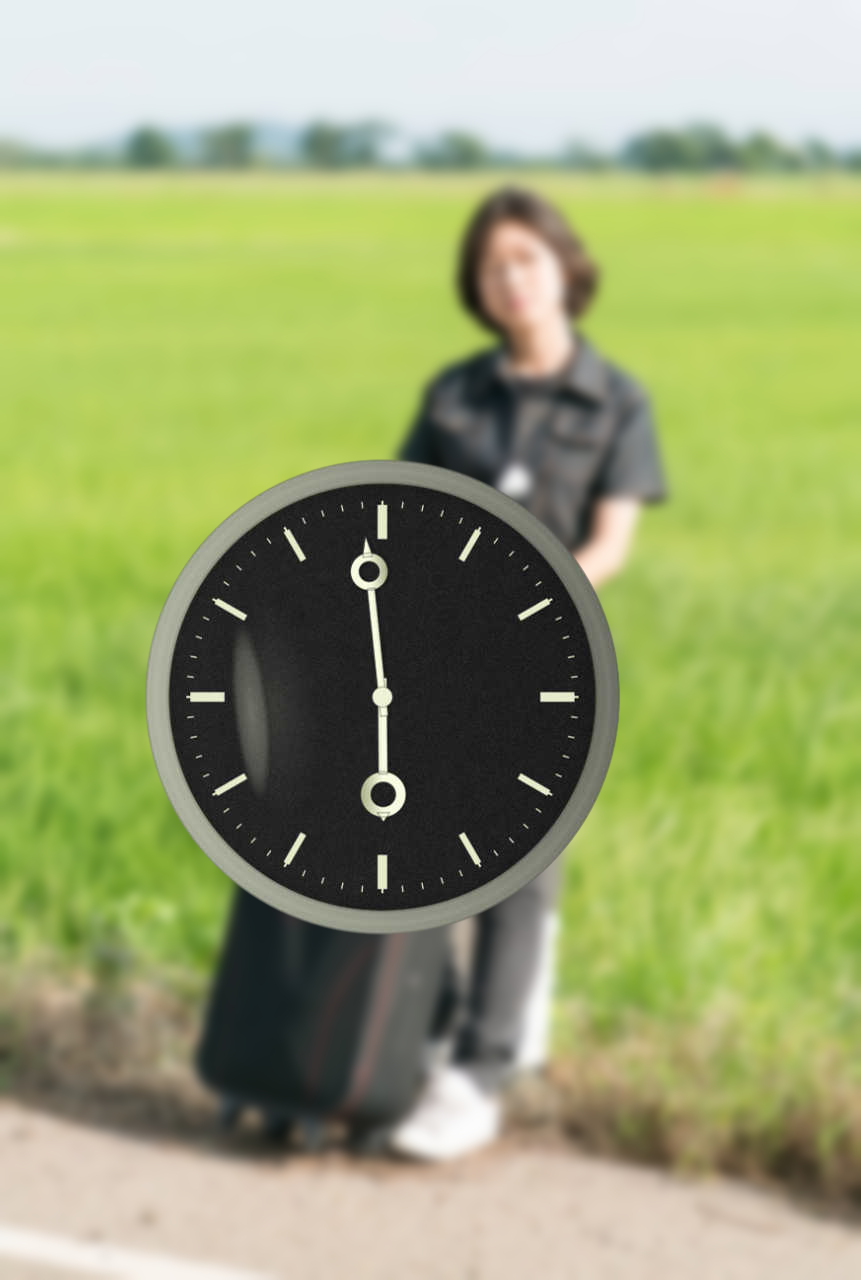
5,59
